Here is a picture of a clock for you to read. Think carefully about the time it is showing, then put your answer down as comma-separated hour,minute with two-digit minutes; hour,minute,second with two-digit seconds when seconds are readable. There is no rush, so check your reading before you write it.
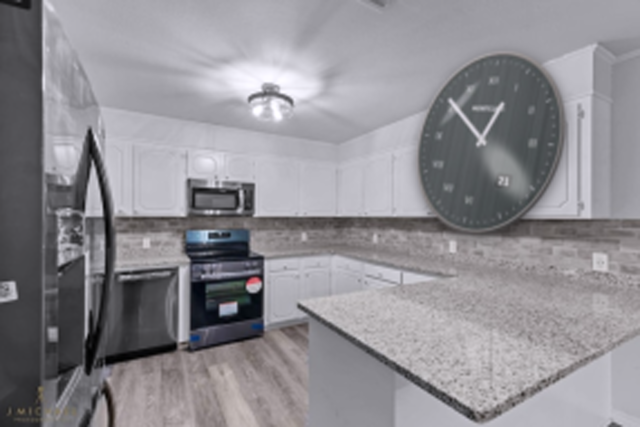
12,51
